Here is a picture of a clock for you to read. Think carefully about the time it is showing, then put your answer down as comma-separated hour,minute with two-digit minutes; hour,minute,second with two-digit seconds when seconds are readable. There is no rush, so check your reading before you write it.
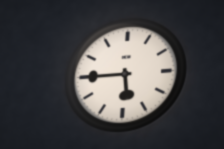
5,45
